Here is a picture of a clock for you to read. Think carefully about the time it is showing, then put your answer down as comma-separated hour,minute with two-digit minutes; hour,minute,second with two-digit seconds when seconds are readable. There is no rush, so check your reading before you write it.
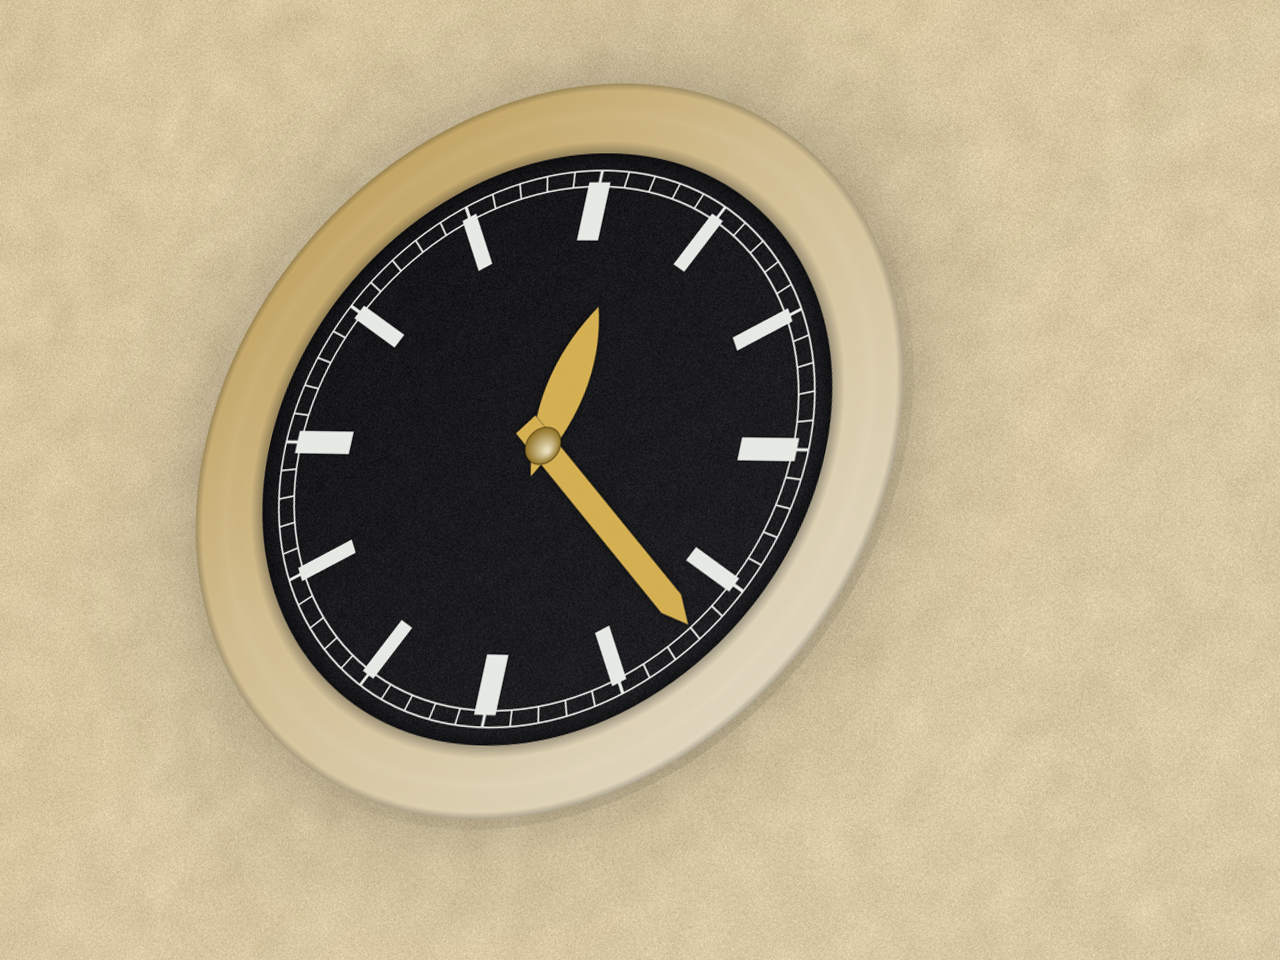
12,22
